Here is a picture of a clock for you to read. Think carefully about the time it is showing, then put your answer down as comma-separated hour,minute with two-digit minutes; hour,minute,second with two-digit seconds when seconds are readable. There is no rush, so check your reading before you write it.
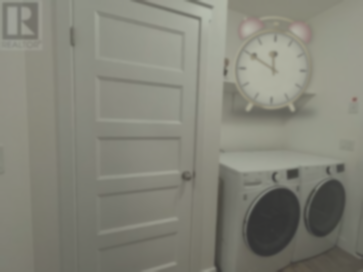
11,50
